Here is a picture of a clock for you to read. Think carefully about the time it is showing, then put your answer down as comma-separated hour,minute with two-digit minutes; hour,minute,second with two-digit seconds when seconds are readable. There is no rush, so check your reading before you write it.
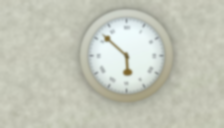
5,52
